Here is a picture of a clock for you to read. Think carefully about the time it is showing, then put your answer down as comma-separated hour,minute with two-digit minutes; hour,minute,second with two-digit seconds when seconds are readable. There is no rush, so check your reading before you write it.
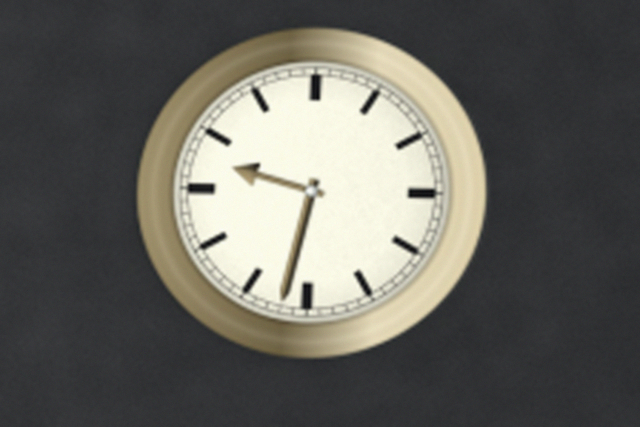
9,32
